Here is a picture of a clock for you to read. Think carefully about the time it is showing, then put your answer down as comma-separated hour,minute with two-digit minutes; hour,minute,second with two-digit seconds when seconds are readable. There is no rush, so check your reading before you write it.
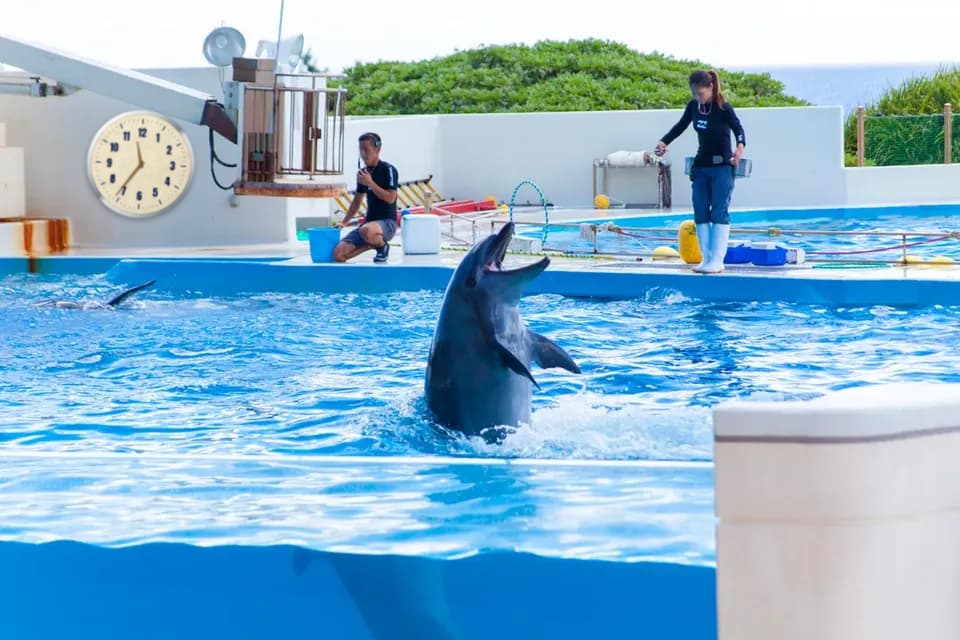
11,36
